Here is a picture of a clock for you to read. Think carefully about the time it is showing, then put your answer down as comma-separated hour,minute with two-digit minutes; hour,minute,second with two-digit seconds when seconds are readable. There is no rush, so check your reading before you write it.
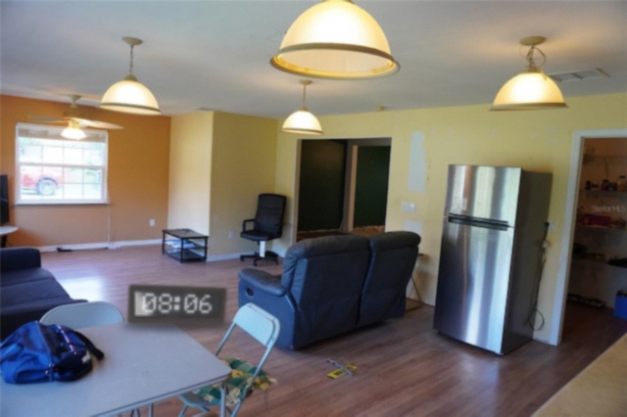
8,06
